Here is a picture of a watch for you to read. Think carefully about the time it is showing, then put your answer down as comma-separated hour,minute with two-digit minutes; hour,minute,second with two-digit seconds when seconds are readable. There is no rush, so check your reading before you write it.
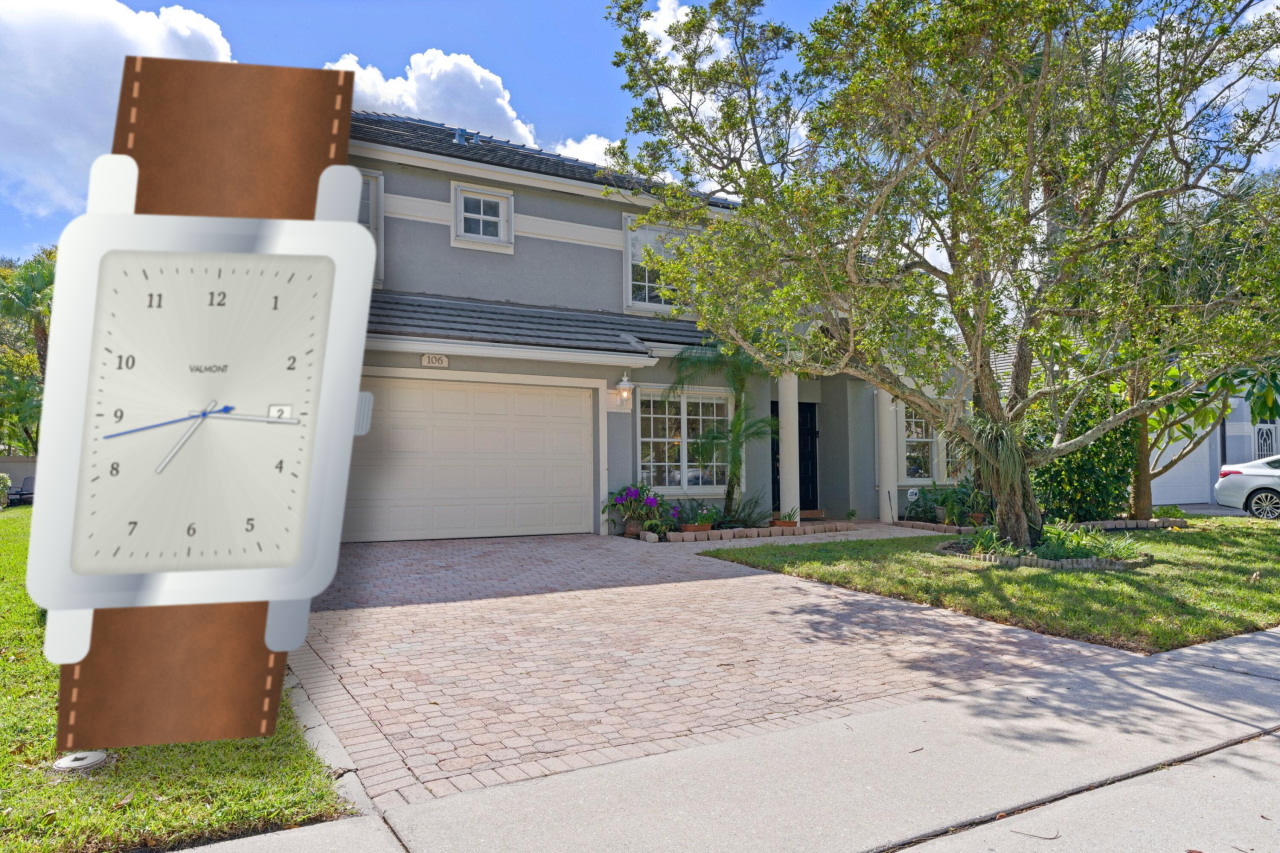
7,15,43
